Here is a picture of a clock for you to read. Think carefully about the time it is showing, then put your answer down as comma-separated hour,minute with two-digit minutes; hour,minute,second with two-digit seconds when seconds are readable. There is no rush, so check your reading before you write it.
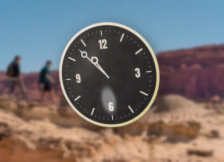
10,53
